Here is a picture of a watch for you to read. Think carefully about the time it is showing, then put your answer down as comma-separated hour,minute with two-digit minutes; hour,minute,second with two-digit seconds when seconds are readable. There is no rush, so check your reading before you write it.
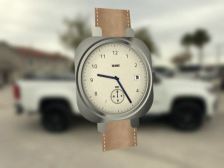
9,25
